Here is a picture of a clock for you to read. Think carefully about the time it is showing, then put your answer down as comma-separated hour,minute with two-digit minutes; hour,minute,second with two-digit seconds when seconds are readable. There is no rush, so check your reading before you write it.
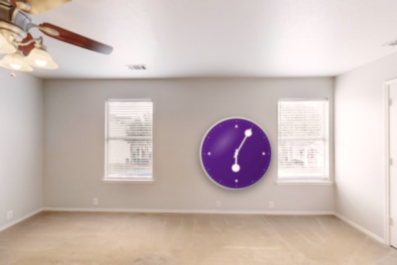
6,05
